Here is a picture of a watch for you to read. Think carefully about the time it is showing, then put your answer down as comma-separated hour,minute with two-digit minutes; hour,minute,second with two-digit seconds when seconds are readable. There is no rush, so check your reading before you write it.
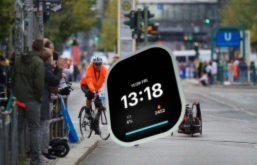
13,18
